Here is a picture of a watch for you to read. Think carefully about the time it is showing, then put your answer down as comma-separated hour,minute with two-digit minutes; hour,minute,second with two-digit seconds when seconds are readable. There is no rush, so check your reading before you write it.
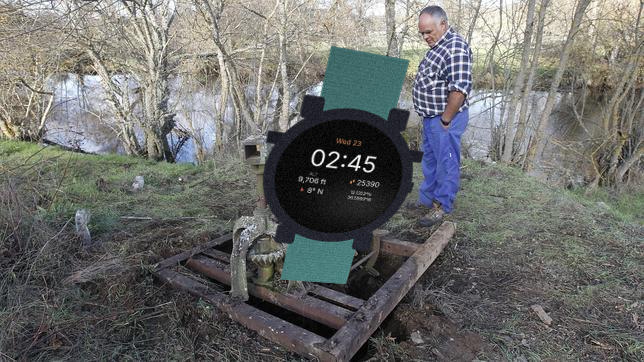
2,45
